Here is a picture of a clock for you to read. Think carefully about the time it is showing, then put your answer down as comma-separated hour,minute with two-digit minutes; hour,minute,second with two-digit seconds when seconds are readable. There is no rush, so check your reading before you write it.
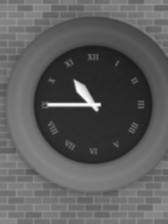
10,45
